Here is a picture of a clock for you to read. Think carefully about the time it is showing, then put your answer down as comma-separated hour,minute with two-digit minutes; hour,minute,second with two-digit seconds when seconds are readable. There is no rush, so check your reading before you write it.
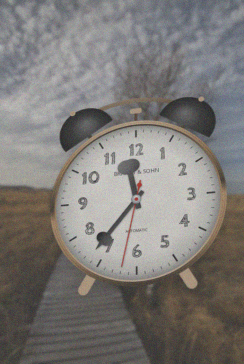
11,36,32
